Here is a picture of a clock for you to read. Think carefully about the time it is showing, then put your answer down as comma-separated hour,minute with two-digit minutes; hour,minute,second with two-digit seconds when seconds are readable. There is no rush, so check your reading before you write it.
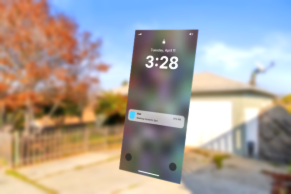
3,28
